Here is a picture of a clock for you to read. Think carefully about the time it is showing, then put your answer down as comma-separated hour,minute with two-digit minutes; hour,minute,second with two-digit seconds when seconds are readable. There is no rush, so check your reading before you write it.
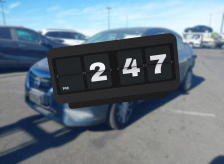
2,47
